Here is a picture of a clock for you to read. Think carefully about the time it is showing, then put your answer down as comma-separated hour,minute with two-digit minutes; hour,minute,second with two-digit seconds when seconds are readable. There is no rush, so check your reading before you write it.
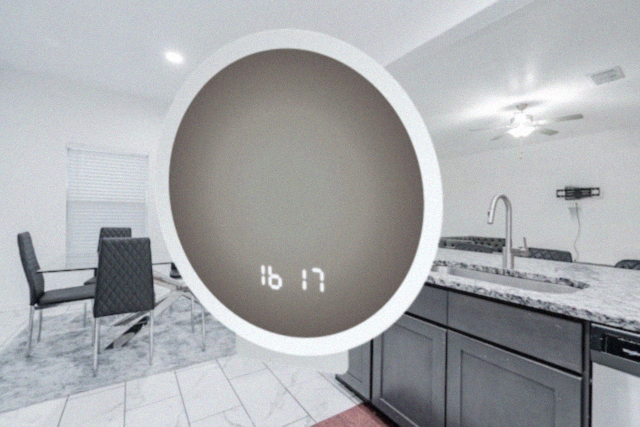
16,17
